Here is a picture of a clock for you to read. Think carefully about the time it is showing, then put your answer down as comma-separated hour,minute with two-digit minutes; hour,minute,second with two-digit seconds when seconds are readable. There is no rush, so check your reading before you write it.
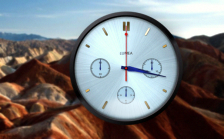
3,17
